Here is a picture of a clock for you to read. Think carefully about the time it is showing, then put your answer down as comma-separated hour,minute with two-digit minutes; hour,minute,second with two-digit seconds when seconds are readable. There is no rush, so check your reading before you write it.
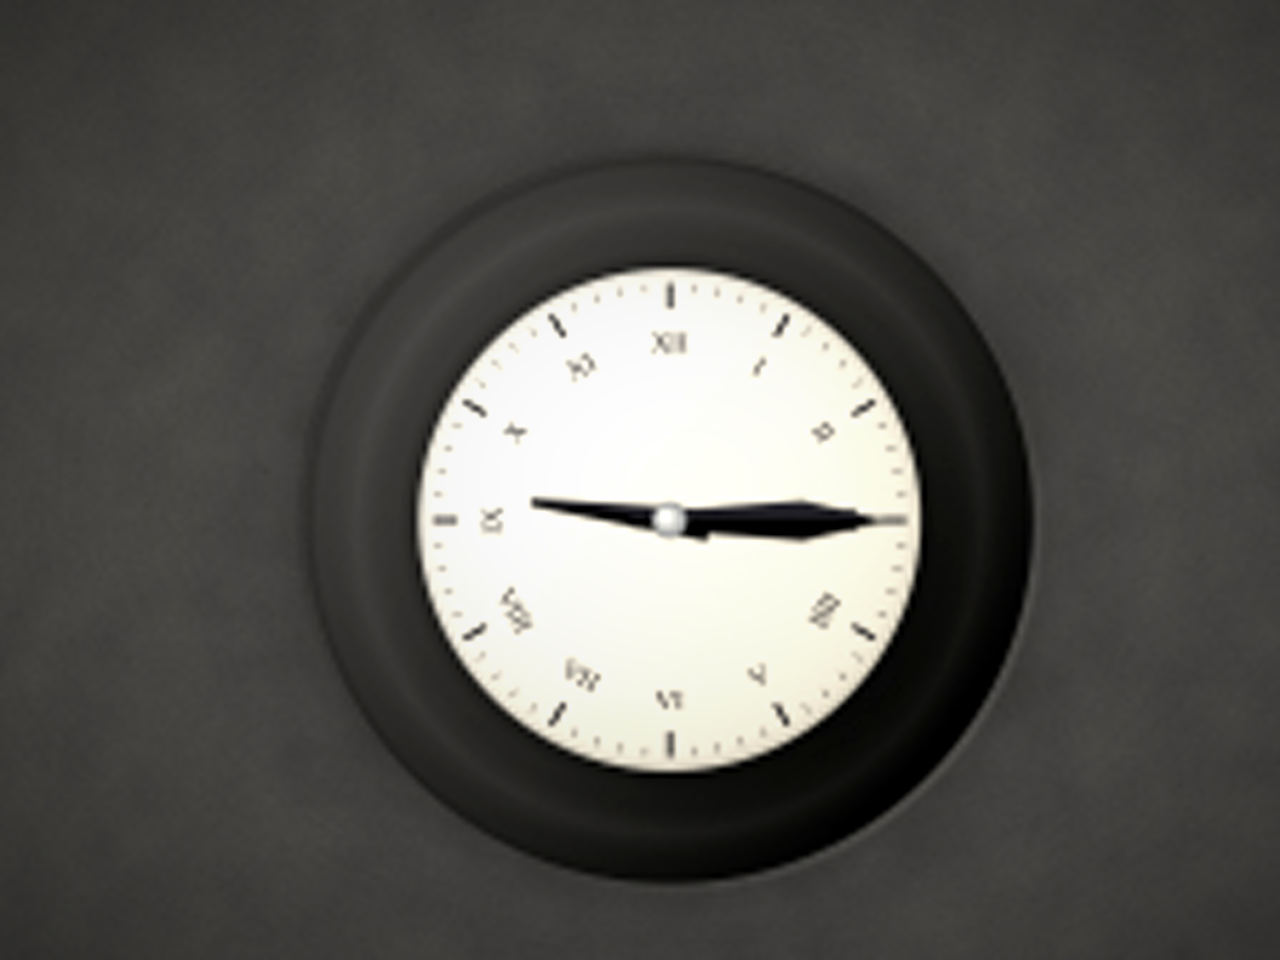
9,15
